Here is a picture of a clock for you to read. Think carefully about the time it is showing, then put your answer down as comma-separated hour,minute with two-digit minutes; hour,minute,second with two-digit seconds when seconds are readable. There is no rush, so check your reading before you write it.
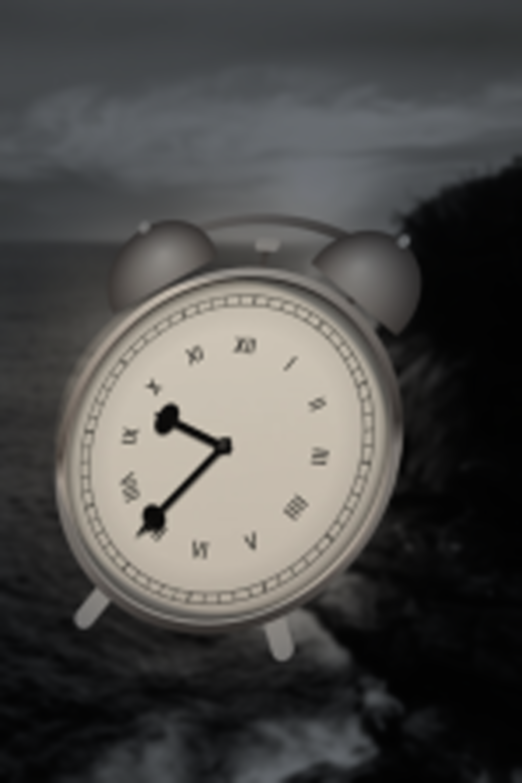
9,36
